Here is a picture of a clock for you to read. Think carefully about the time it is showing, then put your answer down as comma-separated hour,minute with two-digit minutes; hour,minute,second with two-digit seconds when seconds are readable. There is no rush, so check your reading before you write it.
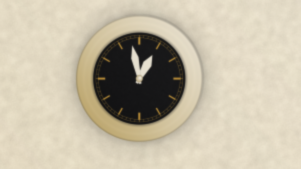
12,58
